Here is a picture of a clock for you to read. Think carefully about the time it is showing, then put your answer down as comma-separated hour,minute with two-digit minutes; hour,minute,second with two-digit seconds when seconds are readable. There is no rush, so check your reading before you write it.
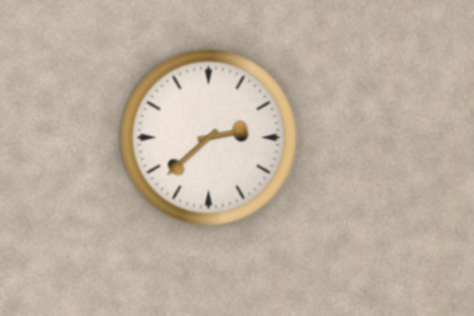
2,38
